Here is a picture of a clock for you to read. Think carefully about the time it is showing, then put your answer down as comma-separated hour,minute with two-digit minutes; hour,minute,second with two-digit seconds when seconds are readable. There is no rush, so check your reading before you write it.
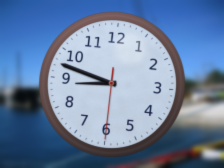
8,47,30
